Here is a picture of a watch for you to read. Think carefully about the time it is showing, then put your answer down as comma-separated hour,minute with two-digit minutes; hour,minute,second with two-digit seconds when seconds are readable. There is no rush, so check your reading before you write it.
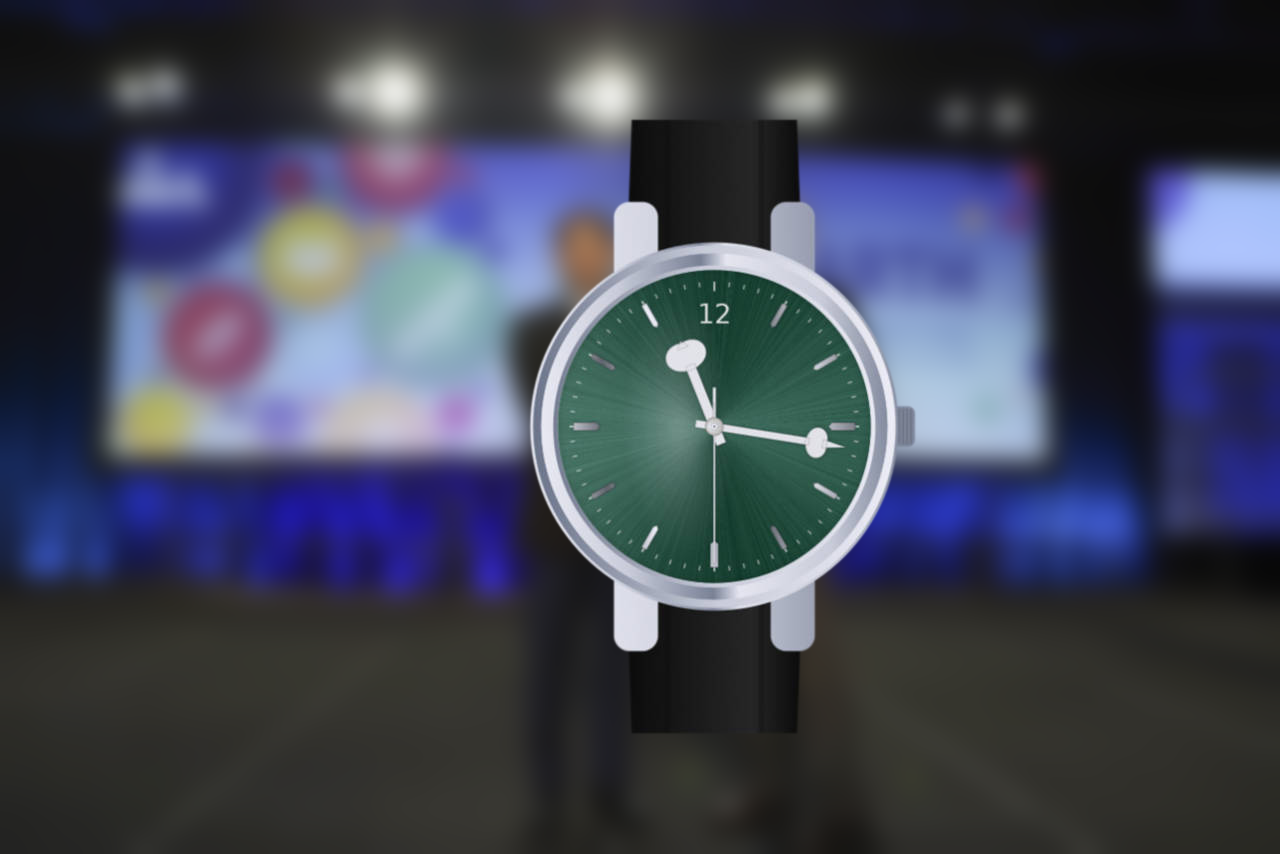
11,16,30
